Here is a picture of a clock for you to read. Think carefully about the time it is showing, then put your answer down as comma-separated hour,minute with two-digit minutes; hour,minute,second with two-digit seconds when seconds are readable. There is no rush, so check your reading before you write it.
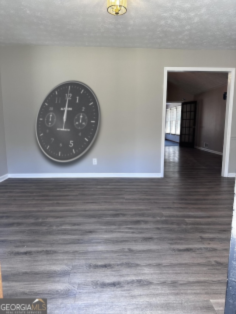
12,00
